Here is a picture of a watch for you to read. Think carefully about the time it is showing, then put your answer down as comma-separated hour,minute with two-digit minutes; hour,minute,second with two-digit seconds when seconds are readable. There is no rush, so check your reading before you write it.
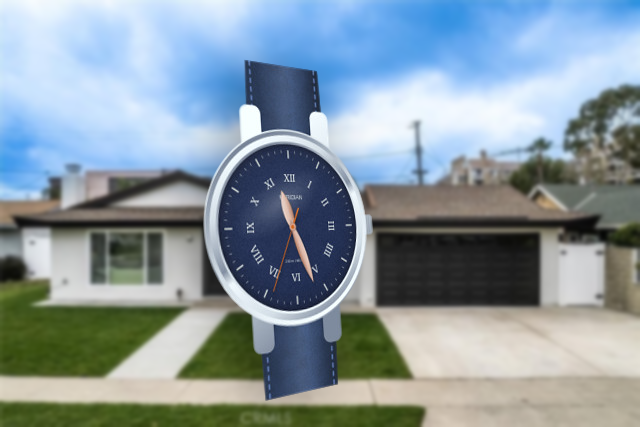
11,26,34
